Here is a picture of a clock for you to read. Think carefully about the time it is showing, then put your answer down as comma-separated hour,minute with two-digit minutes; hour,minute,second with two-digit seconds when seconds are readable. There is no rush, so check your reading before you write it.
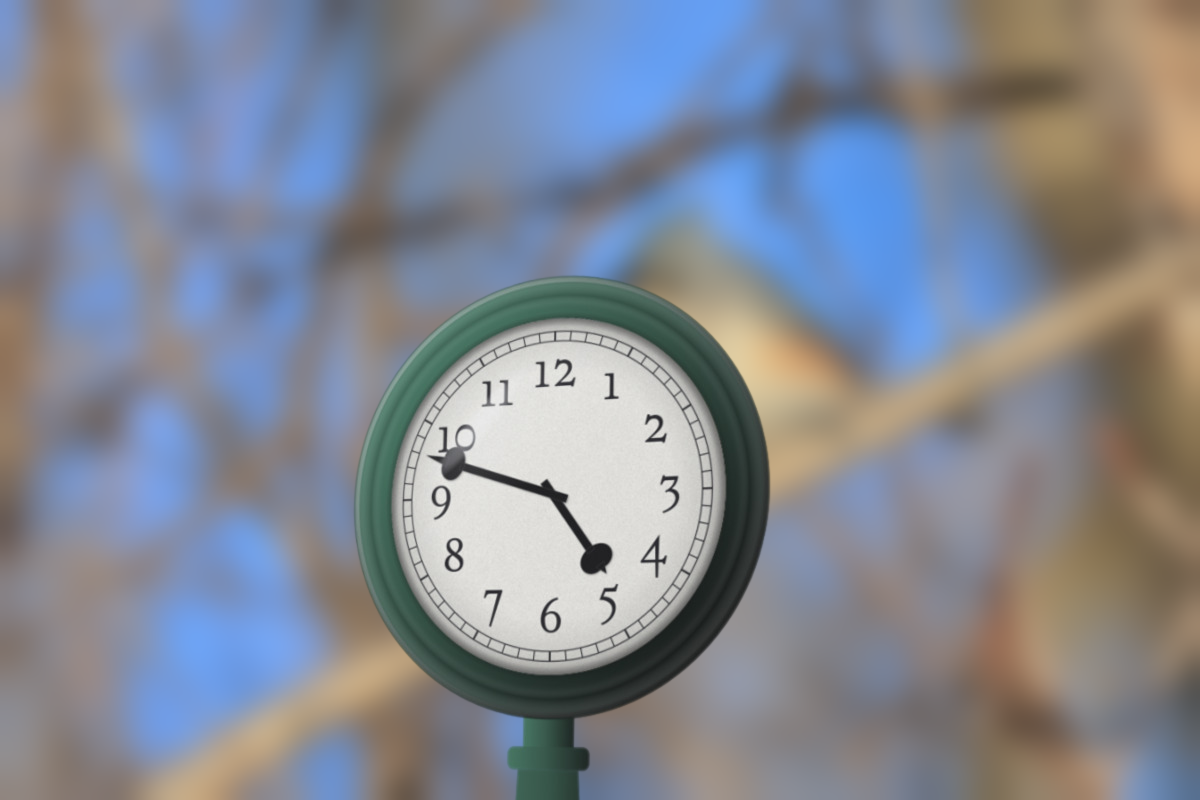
4,48
